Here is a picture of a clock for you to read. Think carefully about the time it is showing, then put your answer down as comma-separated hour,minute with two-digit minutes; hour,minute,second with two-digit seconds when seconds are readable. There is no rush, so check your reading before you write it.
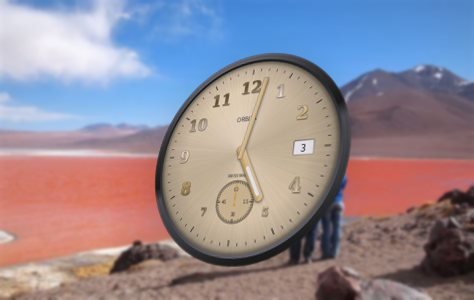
5,02
